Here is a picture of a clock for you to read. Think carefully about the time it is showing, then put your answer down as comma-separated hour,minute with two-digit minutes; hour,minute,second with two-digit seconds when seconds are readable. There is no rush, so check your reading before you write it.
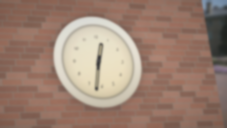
12,32
